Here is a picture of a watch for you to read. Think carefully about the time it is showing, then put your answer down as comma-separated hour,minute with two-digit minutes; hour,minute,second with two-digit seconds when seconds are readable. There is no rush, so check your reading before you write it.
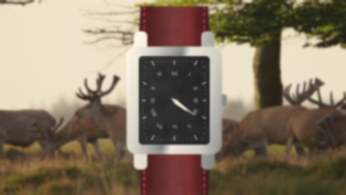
4,21
